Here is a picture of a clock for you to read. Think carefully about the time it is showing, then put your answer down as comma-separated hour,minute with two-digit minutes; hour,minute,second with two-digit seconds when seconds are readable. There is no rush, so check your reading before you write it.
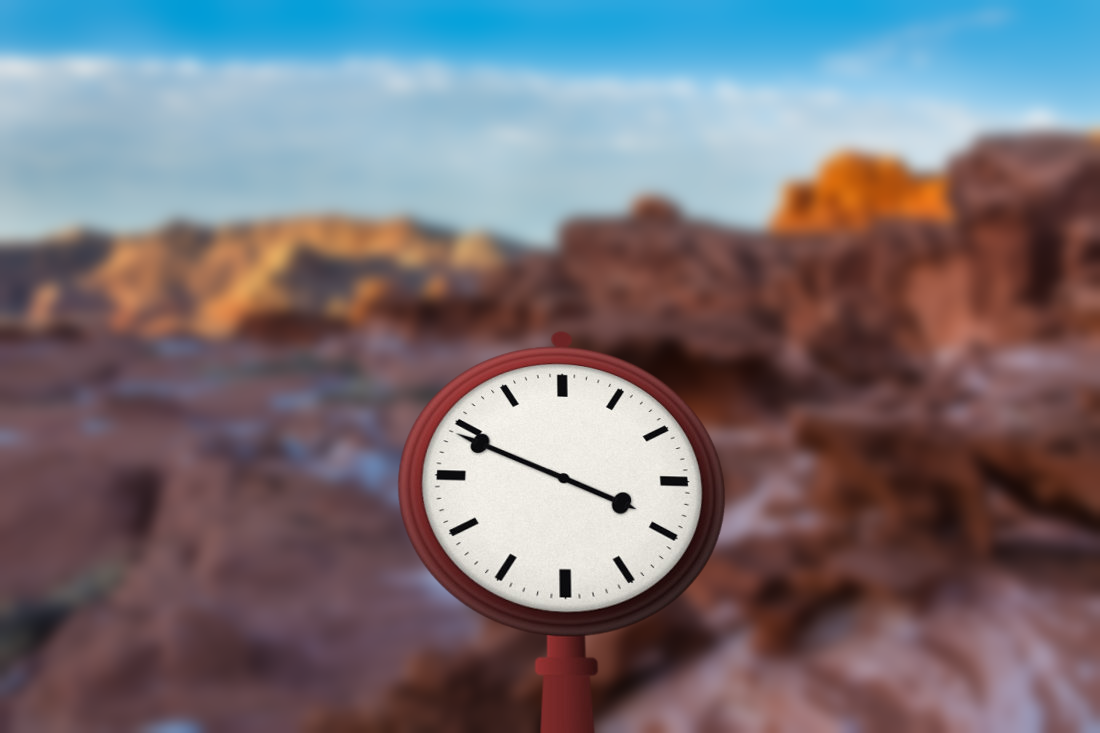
3,49
